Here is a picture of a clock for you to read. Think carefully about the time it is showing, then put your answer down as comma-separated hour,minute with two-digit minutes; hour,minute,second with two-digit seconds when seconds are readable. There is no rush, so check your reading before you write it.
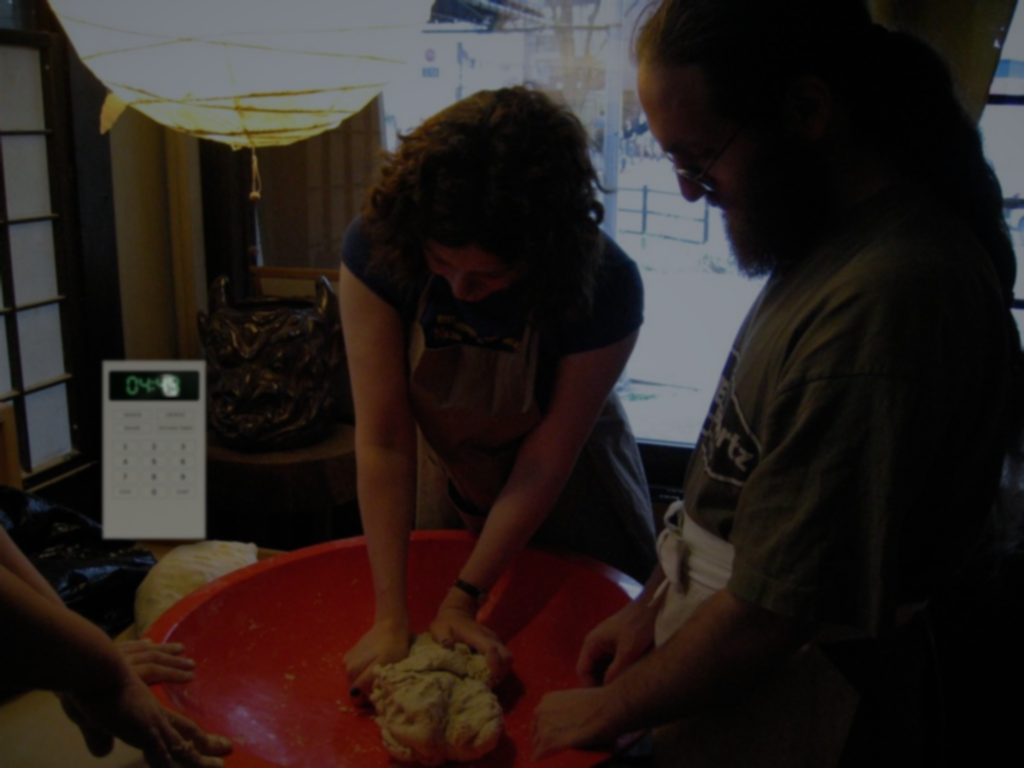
4,49
